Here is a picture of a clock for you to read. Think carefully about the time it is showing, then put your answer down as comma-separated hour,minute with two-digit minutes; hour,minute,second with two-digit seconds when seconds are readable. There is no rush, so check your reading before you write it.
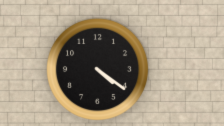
4,21
